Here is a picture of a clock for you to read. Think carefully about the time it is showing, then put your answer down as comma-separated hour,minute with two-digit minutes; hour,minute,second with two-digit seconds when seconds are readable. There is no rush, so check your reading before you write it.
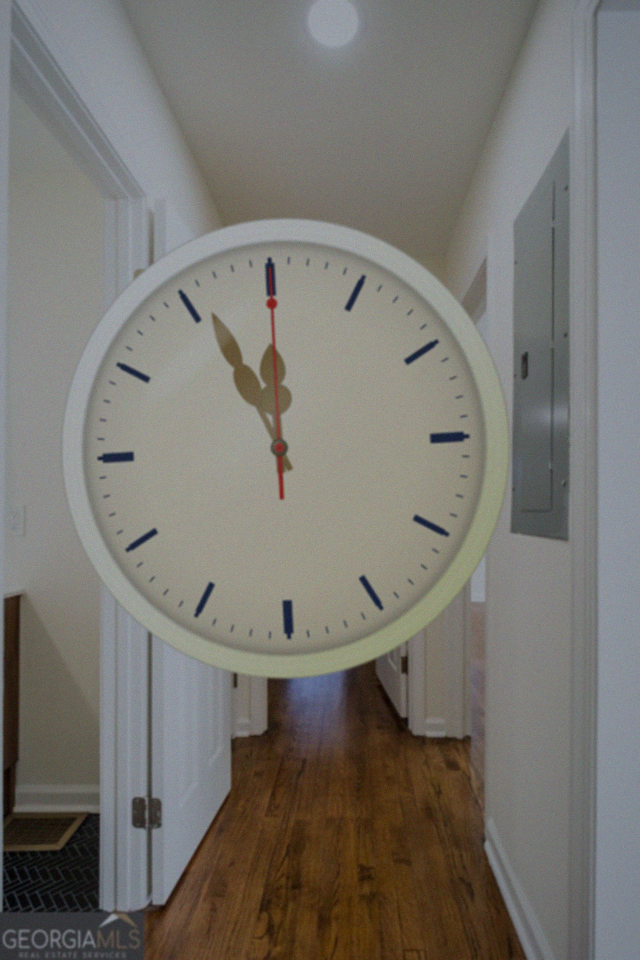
11,56,00
